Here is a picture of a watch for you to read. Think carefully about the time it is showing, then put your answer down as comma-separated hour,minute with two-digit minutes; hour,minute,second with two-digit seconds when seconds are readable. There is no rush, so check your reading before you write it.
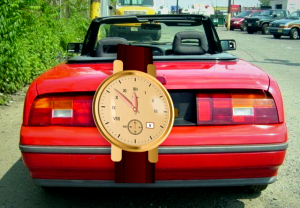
11,52
